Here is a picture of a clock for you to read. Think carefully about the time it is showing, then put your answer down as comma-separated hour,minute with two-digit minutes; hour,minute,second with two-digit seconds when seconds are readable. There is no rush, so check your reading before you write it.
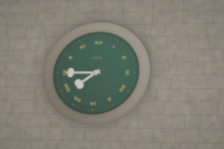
7,45
